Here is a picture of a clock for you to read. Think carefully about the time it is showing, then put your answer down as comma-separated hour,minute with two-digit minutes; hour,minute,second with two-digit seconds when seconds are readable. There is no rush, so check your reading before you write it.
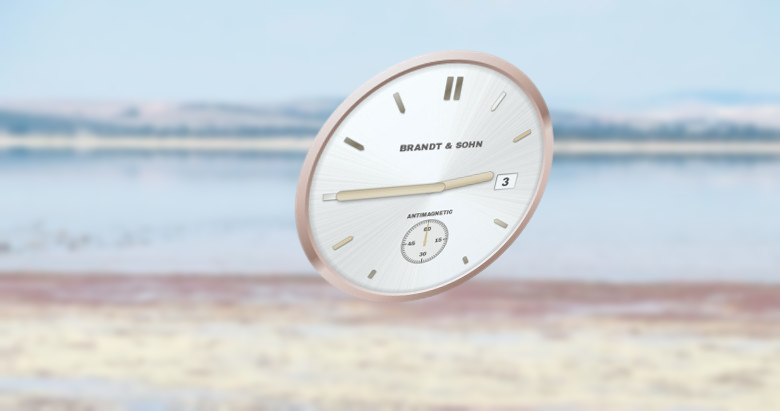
2,45
